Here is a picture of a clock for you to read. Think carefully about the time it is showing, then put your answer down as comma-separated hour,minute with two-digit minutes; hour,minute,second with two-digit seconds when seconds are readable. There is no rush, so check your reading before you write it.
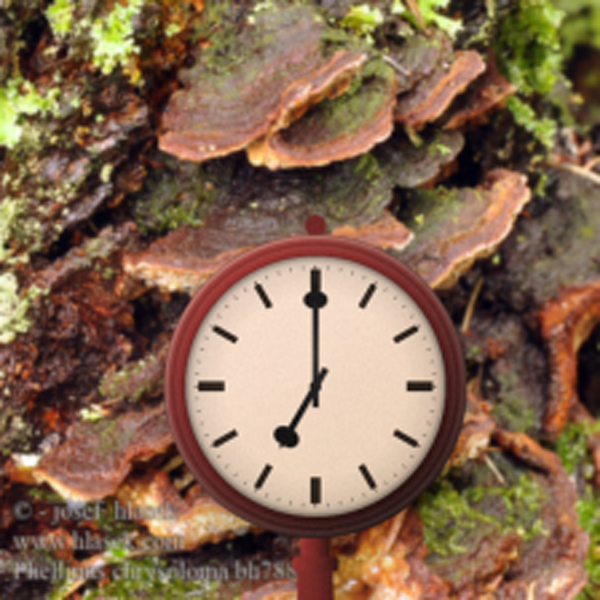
7,00
